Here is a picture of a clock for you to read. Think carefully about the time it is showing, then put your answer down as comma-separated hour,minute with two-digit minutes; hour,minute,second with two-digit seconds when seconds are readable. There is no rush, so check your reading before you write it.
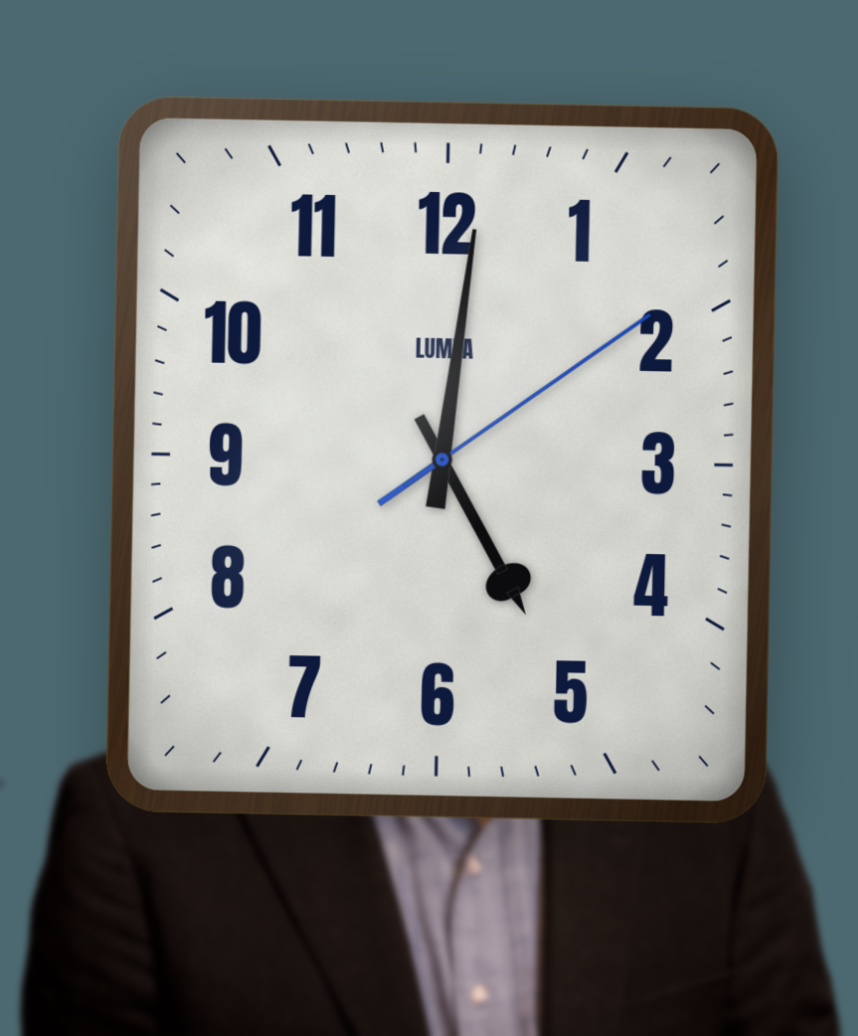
5,01,09
